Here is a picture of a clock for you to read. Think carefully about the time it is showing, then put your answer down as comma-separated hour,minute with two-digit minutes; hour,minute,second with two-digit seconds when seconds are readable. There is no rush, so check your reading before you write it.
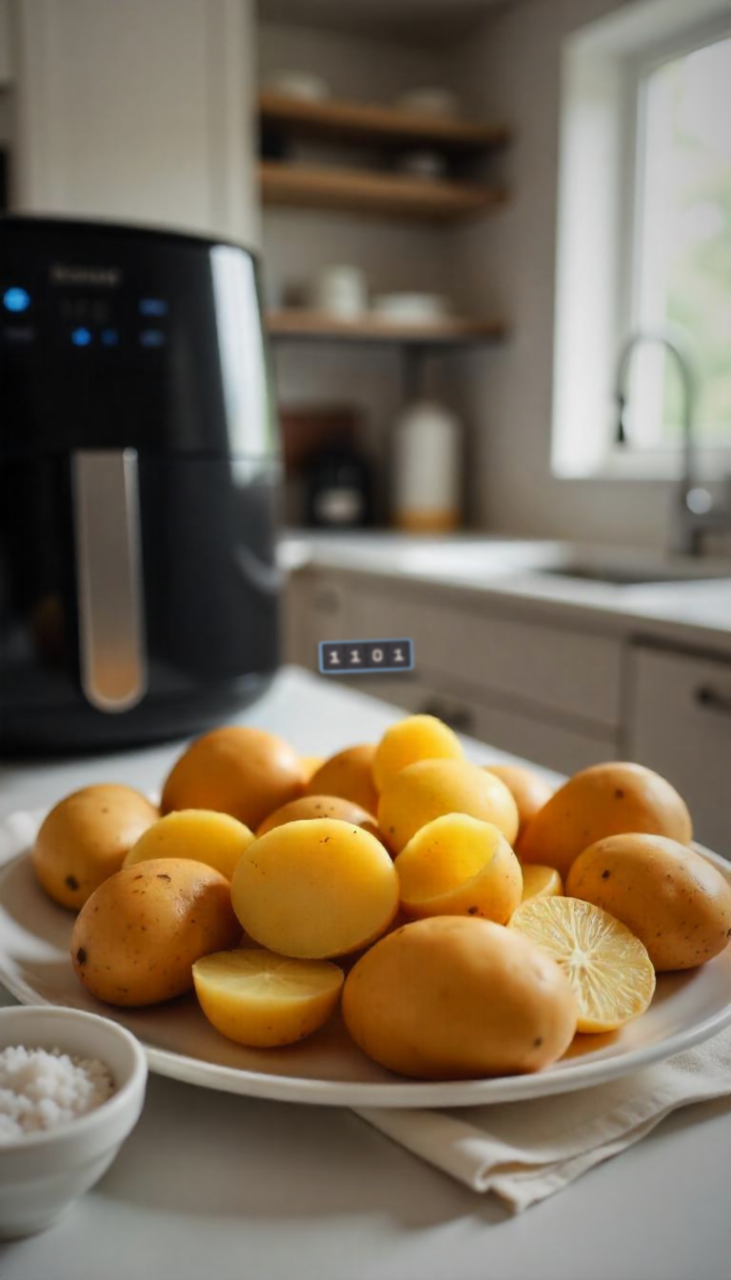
11,01
